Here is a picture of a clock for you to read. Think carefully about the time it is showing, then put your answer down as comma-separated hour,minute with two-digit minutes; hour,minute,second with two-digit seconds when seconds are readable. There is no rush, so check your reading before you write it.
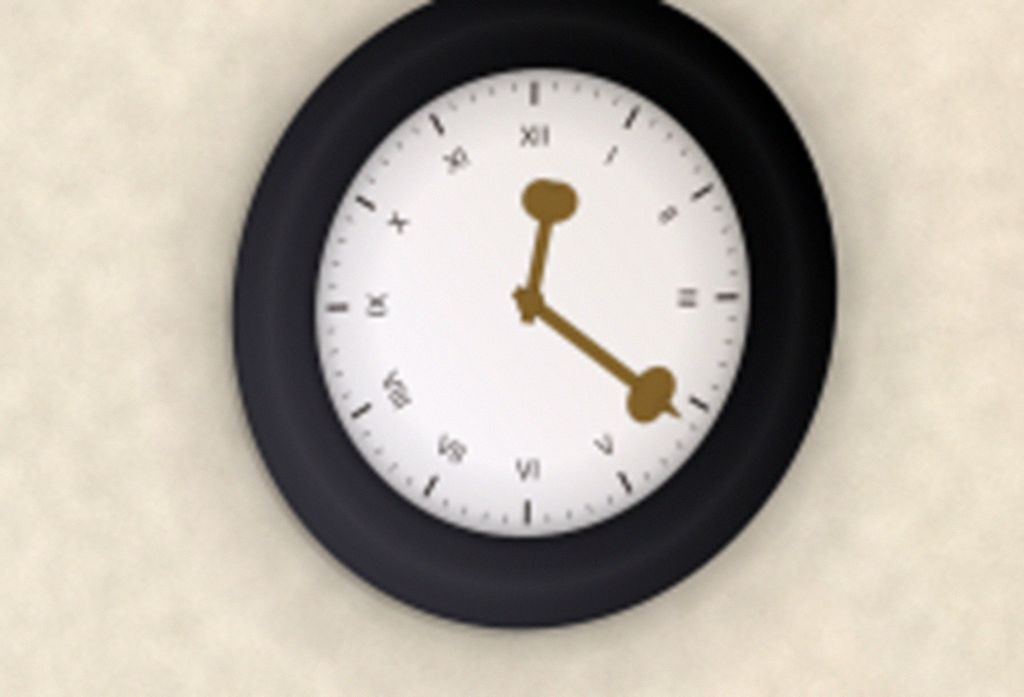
12,21
